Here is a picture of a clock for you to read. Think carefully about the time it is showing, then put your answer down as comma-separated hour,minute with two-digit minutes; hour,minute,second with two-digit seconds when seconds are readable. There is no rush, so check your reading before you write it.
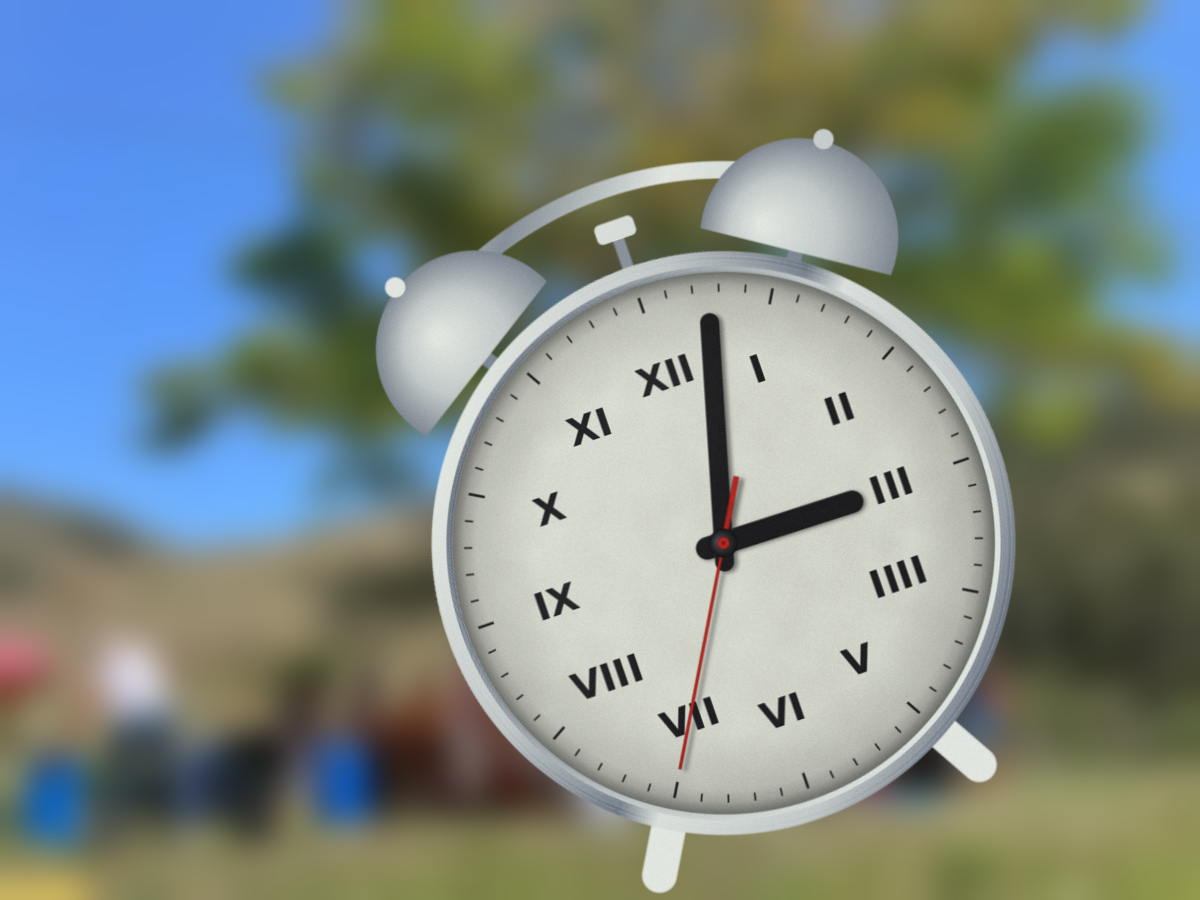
3,02,35
